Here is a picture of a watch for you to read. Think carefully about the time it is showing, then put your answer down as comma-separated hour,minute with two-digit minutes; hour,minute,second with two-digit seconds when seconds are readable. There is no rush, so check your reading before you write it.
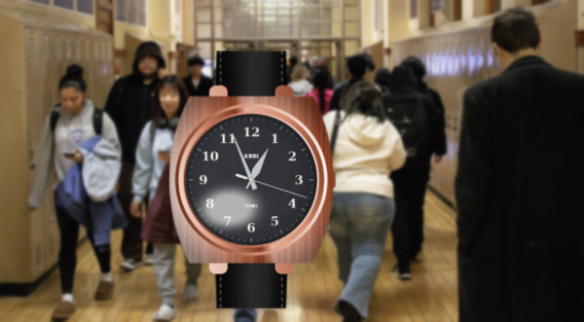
12,56,18
